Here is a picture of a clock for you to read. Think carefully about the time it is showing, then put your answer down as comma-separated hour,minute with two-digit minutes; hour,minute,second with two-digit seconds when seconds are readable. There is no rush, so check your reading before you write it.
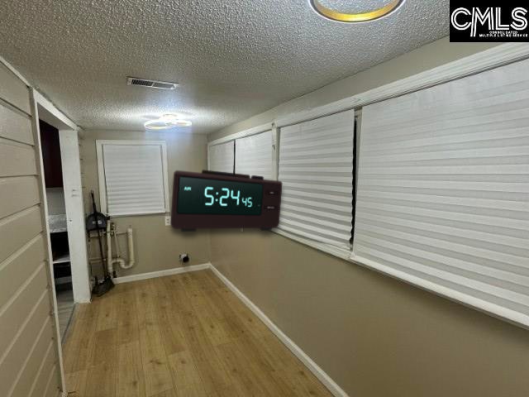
5,24,45
